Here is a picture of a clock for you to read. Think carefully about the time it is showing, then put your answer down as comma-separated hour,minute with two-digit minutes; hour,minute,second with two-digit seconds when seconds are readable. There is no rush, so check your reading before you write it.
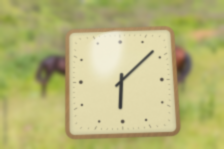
6,08
